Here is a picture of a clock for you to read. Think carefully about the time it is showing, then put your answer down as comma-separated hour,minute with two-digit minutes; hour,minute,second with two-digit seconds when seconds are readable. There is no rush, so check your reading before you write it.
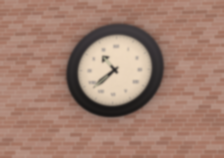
10,38
